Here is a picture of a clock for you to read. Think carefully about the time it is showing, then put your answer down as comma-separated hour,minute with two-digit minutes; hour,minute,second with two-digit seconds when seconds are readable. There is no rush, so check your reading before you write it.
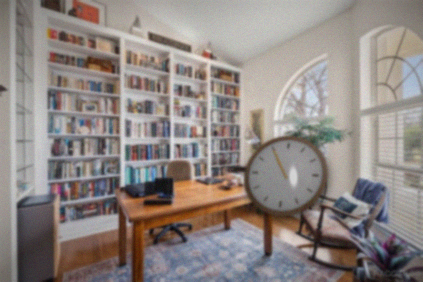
10,55
